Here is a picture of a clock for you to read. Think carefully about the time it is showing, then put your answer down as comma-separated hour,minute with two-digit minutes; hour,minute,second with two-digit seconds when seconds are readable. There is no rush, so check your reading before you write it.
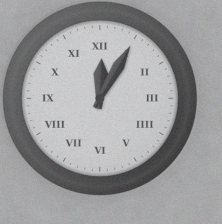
12,05
